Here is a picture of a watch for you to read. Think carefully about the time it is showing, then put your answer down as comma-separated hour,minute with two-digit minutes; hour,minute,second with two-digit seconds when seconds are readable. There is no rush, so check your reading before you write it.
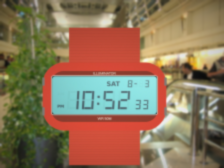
10,52,33
